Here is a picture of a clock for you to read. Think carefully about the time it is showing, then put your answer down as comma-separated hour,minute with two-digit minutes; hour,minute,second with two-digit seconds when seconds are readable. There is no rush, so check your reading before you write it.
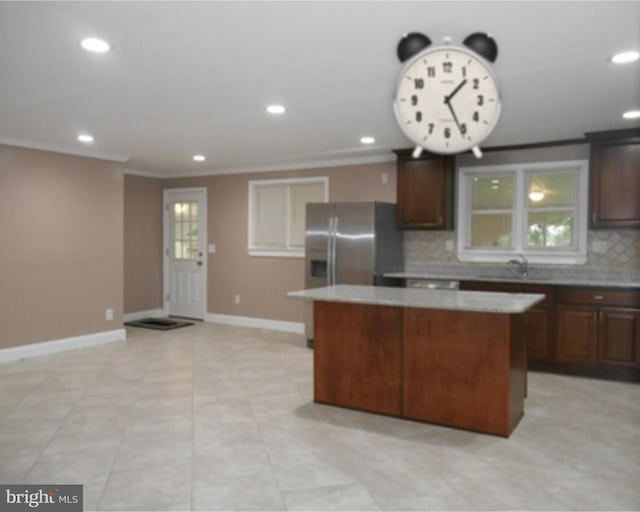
1,26
